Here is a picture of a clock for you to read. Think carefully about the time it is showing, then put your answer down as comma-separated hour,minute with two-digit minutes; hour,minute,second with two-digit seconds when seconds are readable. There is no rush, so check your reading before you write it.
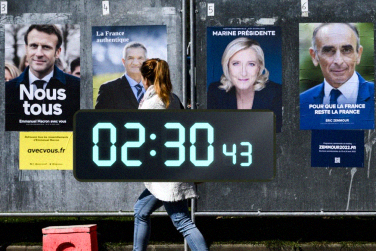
2,30,43
